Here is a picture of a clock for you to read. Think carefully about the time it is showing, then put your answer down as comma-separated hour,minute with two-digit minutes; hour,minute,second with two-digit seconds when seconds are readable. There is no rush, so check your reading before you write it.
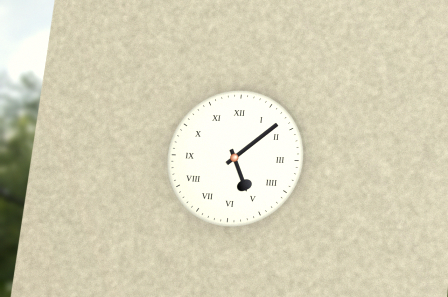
5,08
